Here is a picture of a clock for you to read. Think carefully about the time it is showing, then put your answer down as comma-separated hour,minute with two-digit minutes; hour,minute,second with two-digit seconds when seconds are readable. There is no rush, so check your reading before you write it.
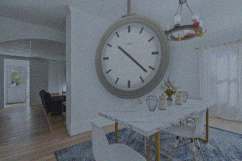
10,22
